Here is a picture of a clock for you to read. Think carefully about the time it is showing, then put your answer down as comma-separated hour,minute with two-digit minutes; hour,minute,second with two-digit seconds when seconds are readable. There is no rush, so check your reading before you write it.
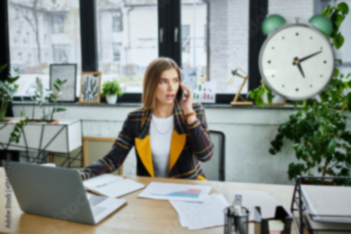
5,11
